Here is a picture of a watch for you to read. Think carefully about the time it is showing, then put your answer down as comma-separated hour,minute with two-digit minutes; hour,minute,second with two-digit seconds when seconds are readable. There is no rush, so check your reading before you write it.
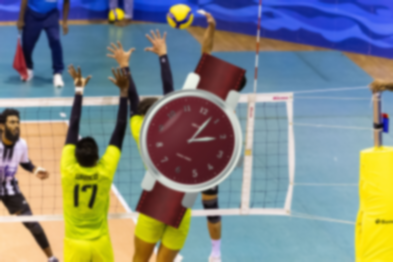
2,03
